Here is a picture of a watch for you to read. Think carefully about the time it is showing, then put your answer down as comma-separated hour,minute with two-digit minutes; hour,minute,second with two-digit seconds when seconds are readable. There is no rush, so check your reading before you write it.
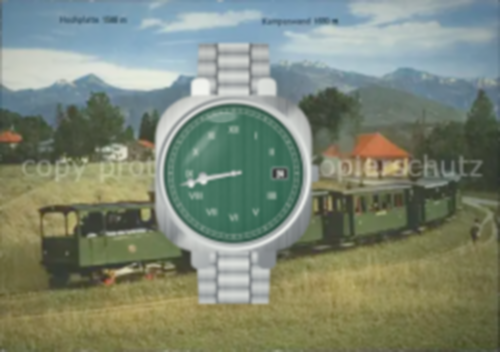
8,43
